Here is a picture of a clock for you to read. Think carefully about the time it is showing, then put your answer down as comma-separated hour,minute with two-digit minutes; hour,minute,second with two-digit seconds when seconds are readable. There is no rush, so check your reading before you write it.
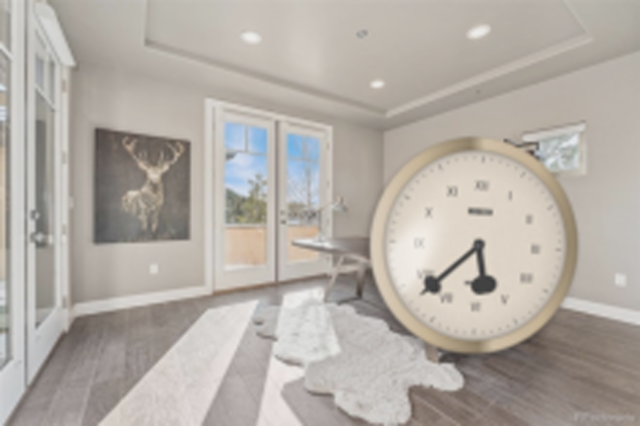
5,38
